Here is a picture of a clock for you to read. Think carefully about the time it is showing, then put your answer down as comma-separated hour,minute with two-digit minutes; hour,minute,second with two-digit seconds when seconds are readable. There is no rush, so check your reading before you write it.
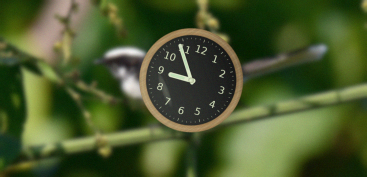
8,54
